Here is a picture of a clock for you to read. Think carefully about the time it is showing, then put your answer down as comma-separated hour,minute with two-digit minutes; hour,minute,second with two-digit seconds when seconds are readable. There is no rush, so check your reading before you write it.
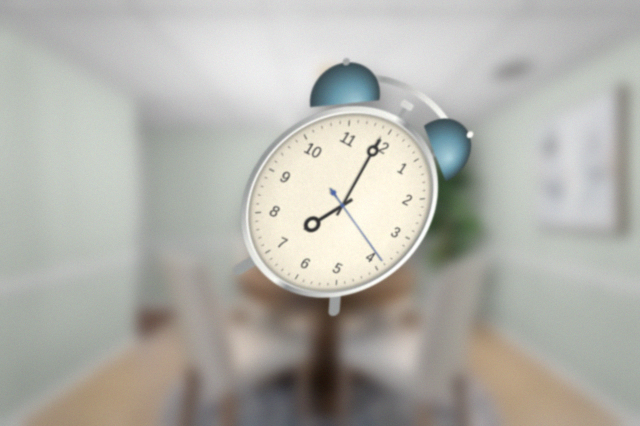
6,59,19
